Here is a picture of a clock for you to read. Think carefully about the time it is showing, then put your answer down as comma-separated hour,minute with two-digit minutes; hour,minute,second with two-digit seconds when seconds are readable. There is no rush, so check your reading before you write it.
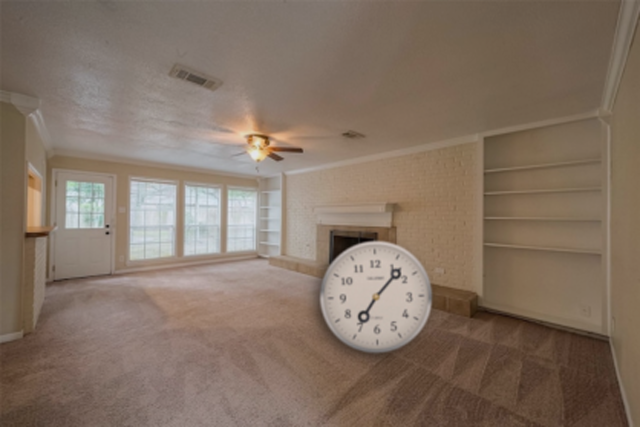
7,07
